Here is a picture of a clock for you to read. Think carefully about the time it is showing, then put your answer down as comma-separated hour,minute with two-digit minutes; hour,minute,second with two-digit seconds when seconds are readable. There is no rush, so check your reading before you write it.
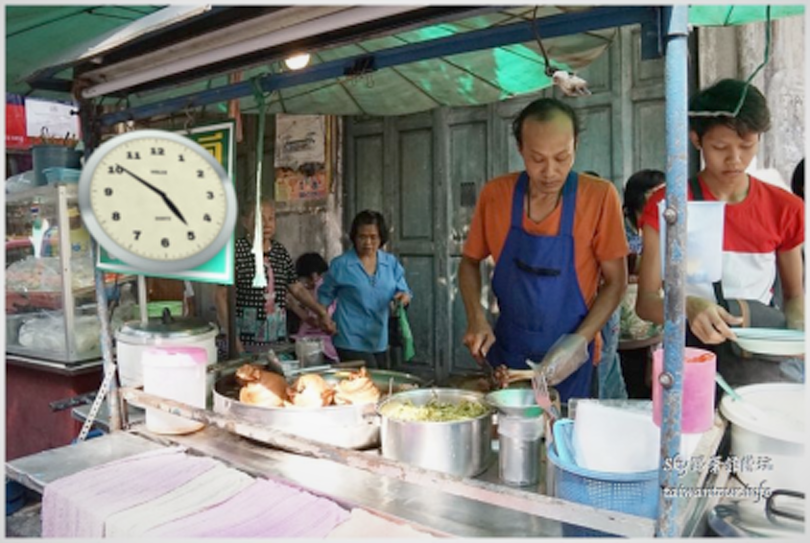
4,51
